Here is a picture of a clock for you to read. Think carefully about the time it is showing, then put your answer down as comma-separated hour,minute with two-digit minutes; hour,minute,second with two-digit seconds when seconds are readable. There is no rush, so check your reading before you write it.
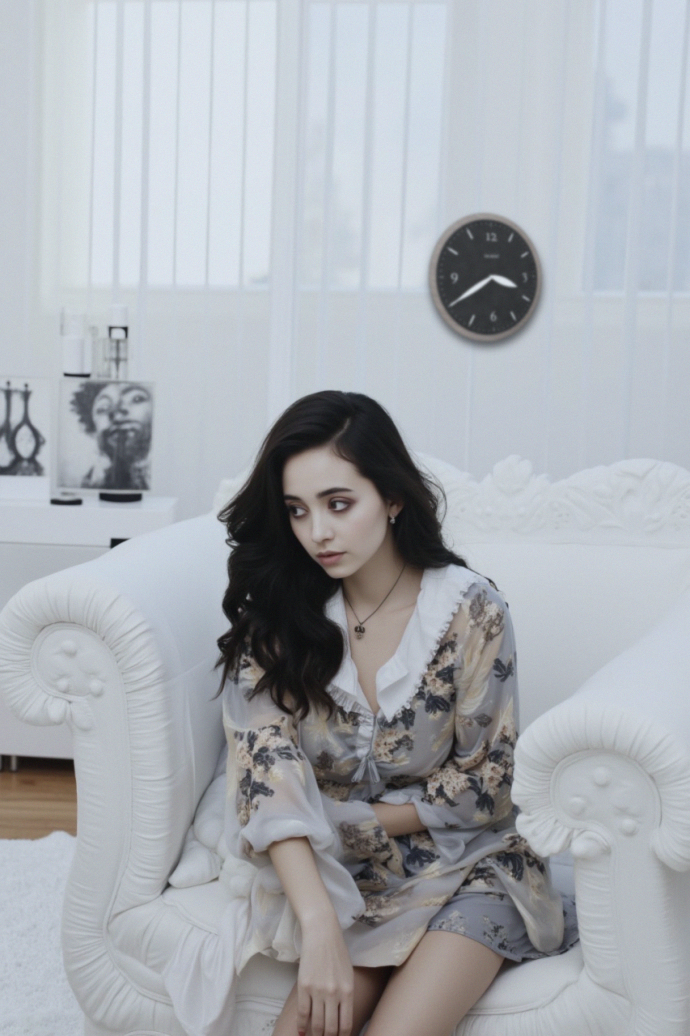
3,40
